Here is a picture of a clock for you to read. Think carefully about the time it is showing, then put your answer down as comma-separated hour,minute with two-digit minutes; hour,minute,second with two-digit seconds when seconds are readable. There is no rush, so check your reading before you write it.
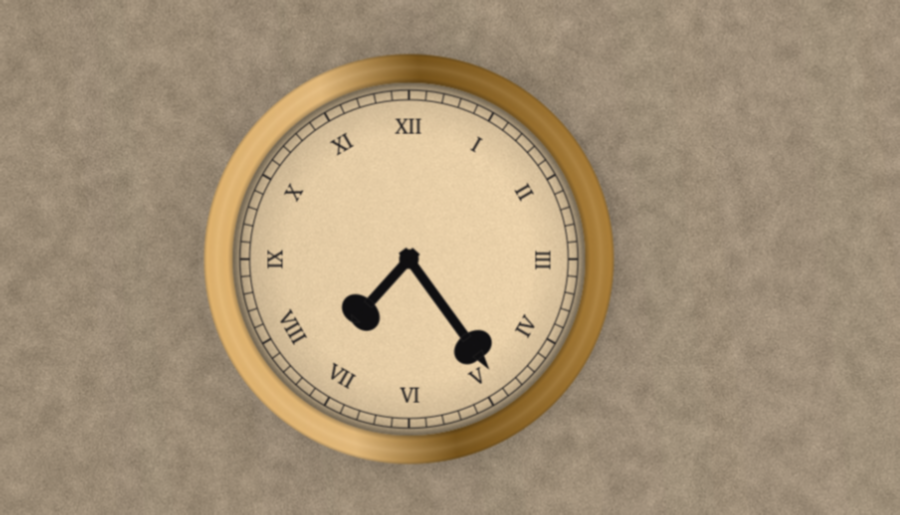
7,24
